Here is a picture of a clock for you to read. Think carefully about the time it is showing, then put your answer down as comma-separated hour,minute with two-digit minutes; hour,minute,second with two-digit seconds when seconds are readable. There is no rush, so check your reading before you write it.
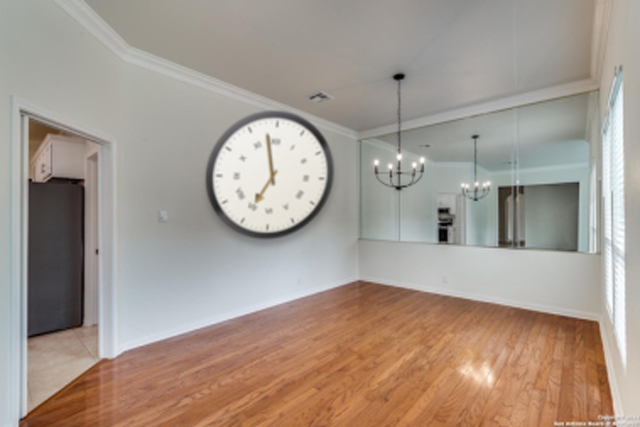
6,58
